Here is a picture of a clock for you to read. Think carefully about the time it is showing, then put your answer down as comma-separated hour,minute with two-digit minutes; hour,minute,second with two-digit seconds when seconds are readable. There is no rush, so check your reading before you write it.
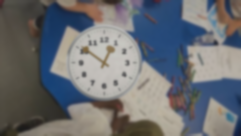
12,51
